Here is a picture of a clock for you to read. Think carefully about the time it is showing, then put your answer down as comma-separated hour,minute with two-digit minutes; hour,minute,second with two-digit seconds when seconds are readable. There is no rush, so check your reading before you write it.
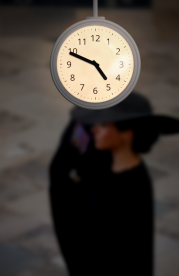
4,49
